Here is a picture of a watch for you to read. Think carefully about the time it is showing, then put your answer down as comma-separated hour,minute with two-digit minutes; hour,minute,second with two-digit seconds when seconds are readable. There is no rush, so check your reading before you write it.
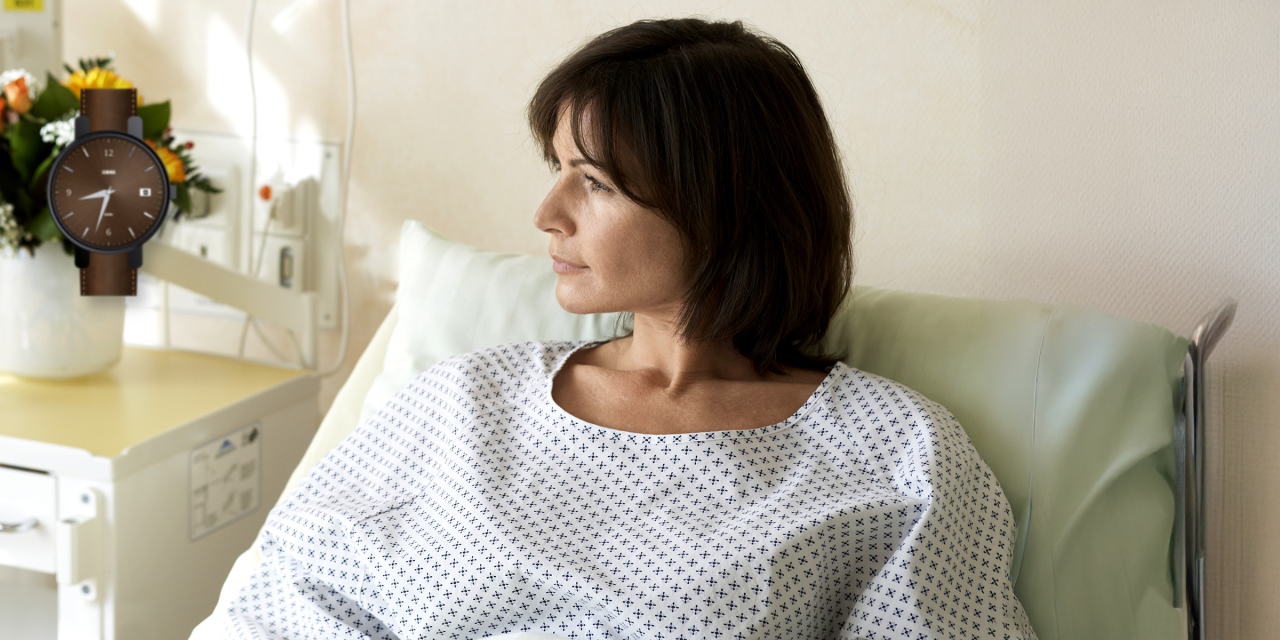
8,33
